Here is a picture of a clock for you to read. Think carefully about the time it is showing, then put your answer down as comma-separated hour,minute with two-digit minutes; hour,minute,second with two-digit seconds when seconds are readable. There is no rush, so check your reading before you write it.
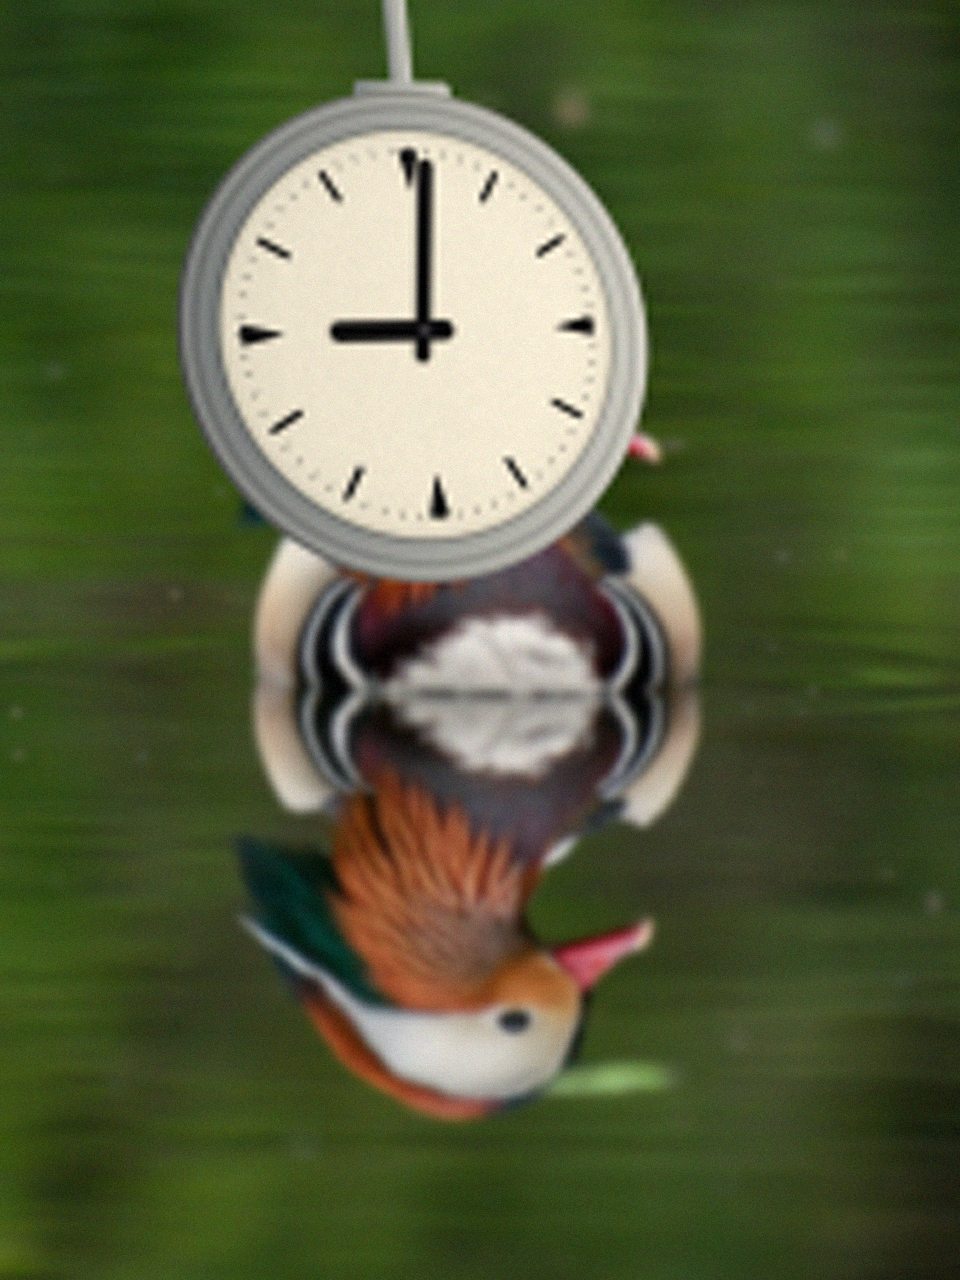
9,01
